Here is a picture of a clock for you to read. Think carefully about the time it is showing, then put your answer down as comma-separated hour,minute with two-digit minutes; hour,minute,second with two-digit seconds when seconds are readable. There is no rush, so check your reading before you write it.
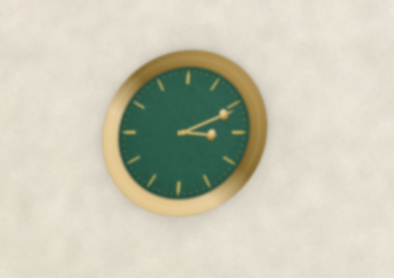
3,11
